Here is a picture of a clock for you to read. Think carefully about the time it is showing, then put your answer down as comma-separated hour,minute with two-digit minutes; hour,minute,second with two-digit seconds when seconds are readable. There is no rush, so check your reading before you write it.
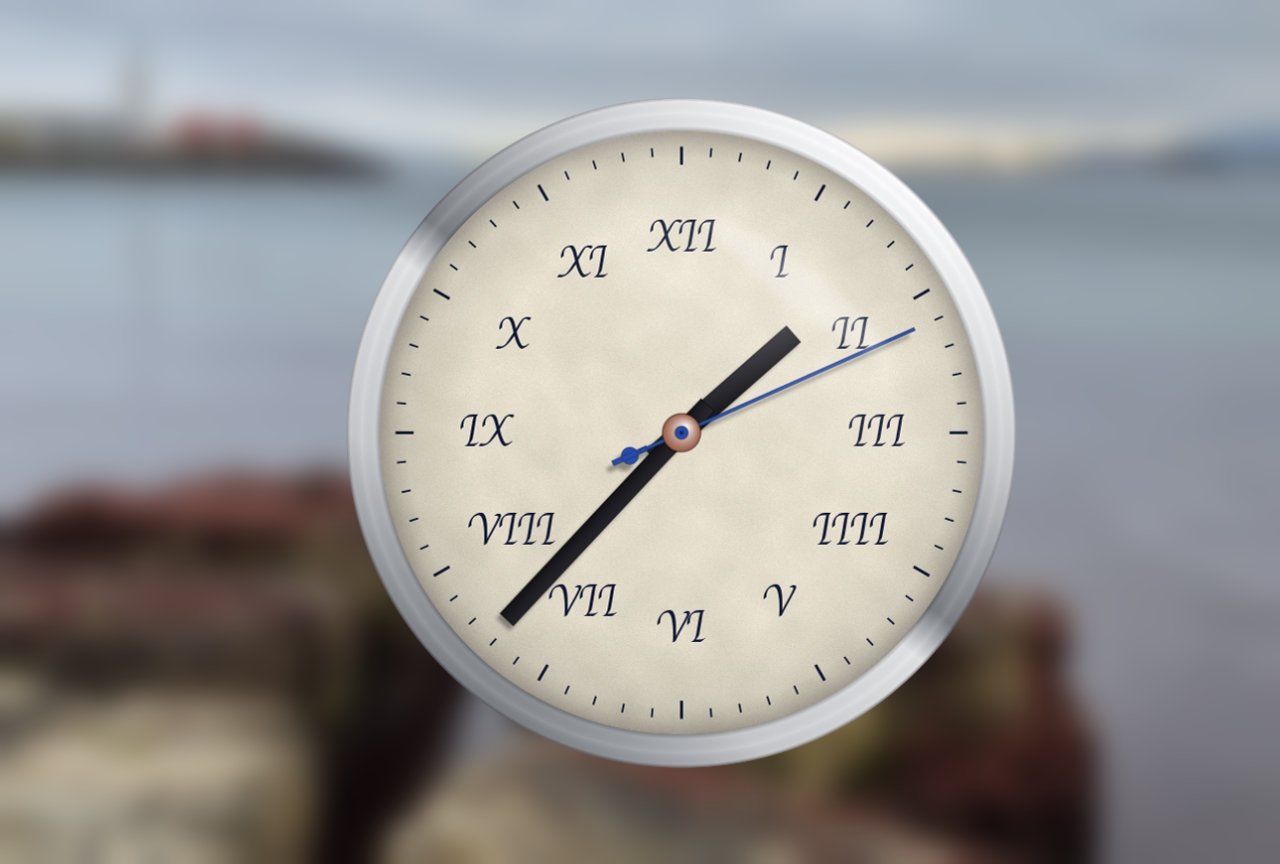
1,37,11
